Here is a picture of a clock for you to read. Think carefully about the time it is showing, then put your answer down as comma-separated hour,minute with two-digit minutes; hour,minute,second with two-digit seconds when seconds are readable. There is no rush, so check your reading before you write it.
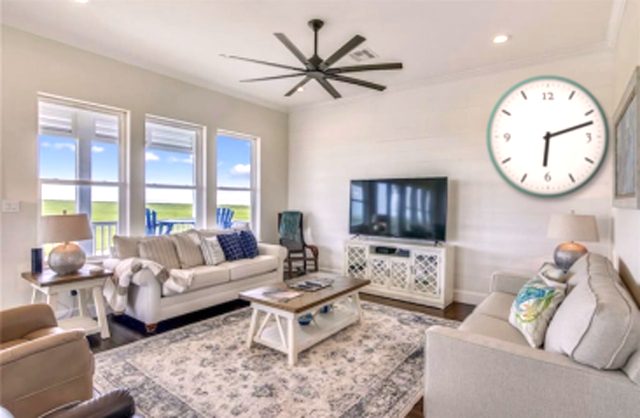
6,12
